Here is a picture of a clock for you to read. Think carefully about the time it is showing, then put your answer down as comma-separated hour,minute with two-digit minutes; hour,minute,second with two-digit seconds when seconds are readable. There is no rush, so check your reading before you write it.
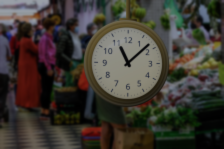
11,08
